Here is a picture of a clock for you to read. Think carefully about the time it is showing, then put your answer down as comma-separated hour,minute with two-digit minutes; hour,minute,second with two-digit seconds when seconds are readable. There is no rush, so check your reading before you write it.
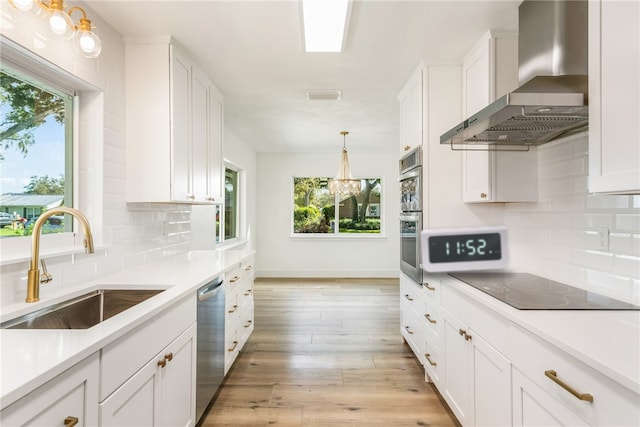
11,52
